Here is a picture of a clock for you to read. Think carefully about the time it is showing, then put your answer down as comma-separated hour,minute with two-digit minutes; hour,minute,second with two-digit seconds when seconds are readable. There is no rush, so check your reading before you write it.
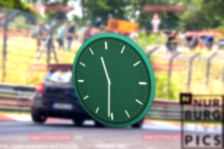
11,31
